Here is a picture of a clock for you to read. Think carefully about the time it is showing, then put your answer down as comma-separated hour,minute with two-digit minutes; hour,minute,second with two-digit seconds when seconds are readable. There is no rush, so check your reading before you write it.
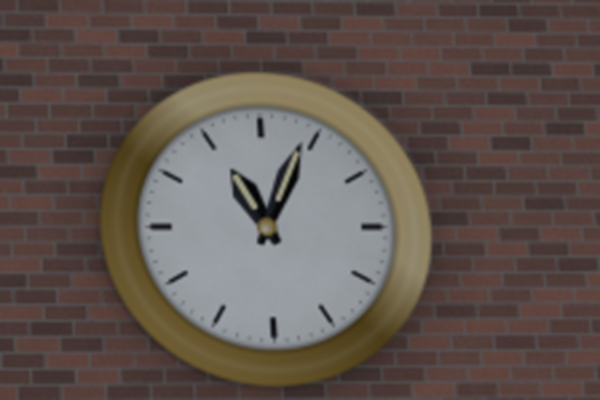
11,04
